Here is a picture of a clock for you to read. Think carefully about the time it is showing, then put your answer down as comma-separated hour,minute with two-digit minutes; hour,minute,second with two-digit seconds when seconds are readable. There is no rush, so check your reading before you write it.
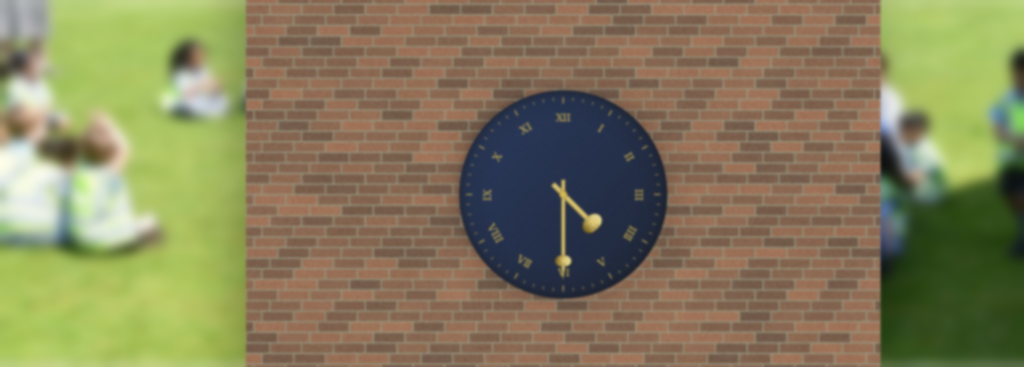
4,30
